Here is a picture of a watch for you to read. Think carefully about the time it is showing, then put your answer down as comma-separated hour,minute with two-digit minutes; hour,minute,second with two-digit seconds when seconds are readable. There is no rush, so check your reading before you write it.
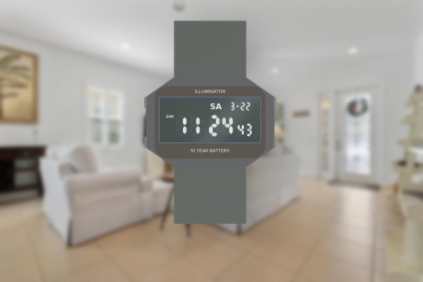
11,24,43
